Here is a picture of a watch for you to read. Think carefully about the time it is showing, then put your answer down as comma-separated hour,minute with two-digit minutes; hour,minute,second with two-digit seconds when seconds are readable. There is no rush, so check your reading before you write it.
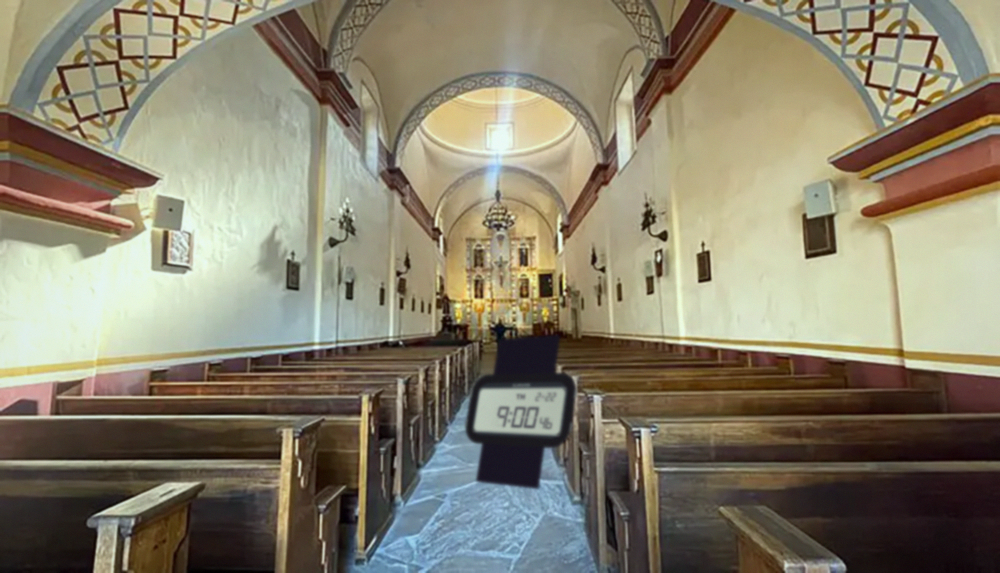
9,00
